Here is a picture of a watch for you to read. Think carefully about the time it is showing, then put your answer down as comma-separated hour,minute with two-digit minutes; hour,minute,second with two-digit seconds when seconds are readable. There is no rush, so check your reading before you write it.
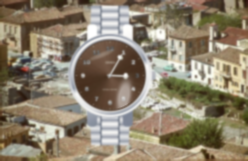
3,05
